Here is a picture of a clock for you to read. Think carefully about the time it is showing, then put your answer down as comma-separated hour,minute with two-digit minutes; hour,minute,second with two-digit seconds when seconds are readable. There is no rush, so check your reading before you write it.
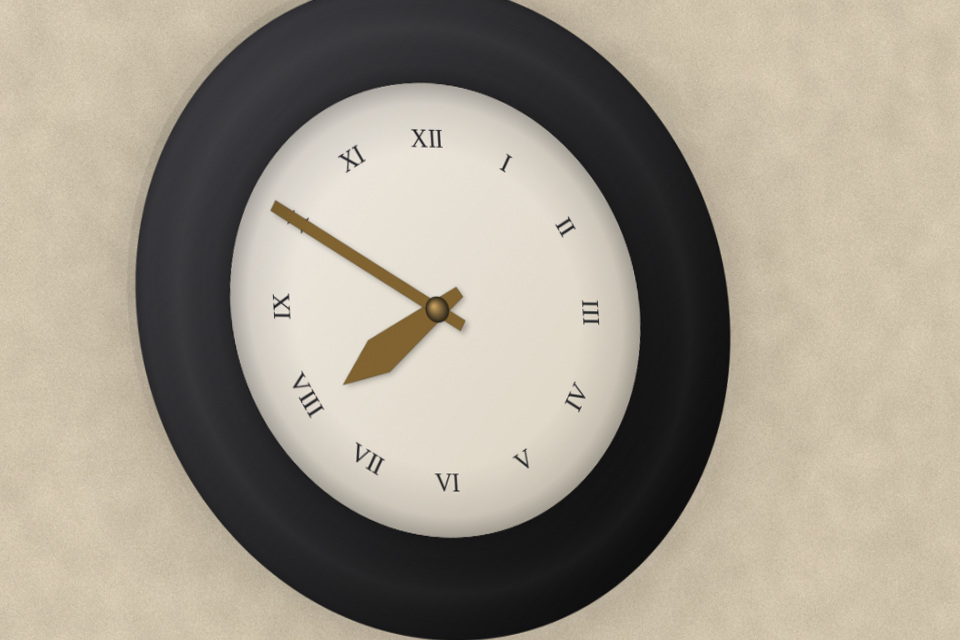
7,50
